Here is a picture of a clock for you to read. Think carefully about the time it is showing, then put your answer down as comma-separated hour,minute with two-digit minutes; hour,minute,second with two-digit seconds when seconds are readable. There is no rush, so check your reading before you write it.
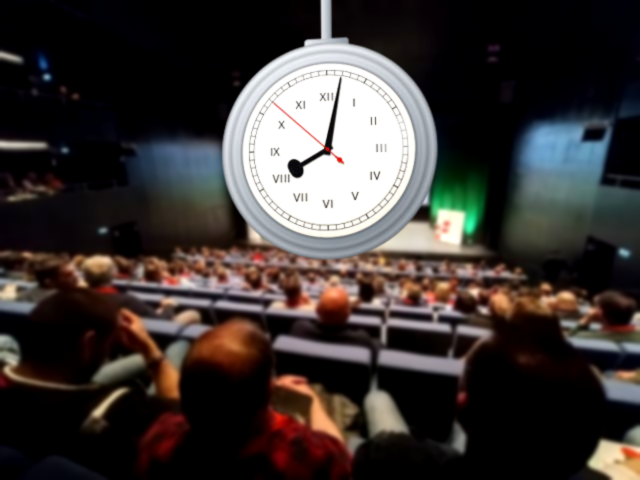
8,01,52
